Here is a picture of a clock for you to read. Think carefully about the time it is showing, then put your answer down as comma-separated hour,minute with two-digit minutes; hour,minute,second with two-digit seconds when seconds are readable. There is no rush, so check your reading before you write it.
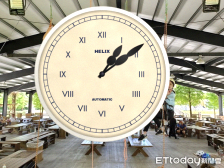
1,09
